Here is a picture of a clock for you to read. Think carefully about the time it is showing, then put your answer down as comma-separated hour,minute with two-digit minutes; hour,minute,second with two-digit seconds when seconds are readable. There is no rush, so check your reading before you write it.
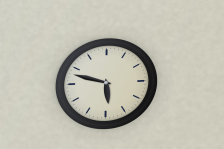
5,48
